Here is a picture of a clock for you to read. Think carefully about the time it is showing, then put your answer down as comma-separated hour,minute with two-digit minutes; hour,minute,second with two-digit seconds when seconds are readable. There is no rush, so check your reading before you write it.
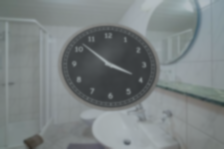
3,52
